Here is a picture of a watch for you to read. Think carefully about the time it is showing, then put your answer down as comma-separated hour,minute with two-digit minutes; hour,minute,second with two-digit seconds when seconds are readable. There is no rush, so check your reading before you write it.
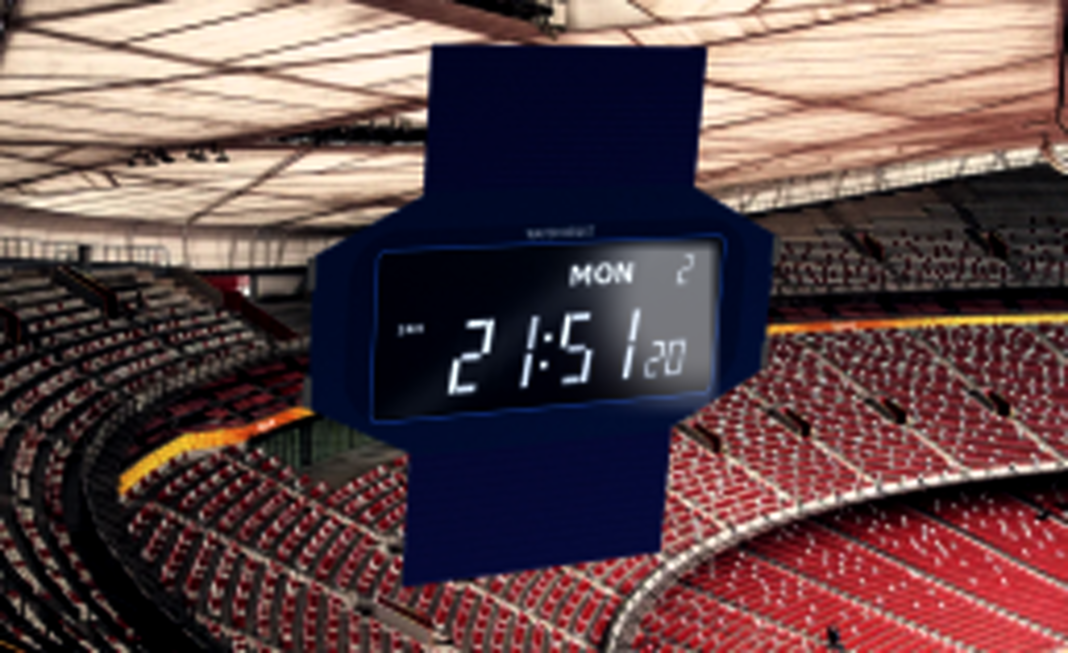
21,51,20
